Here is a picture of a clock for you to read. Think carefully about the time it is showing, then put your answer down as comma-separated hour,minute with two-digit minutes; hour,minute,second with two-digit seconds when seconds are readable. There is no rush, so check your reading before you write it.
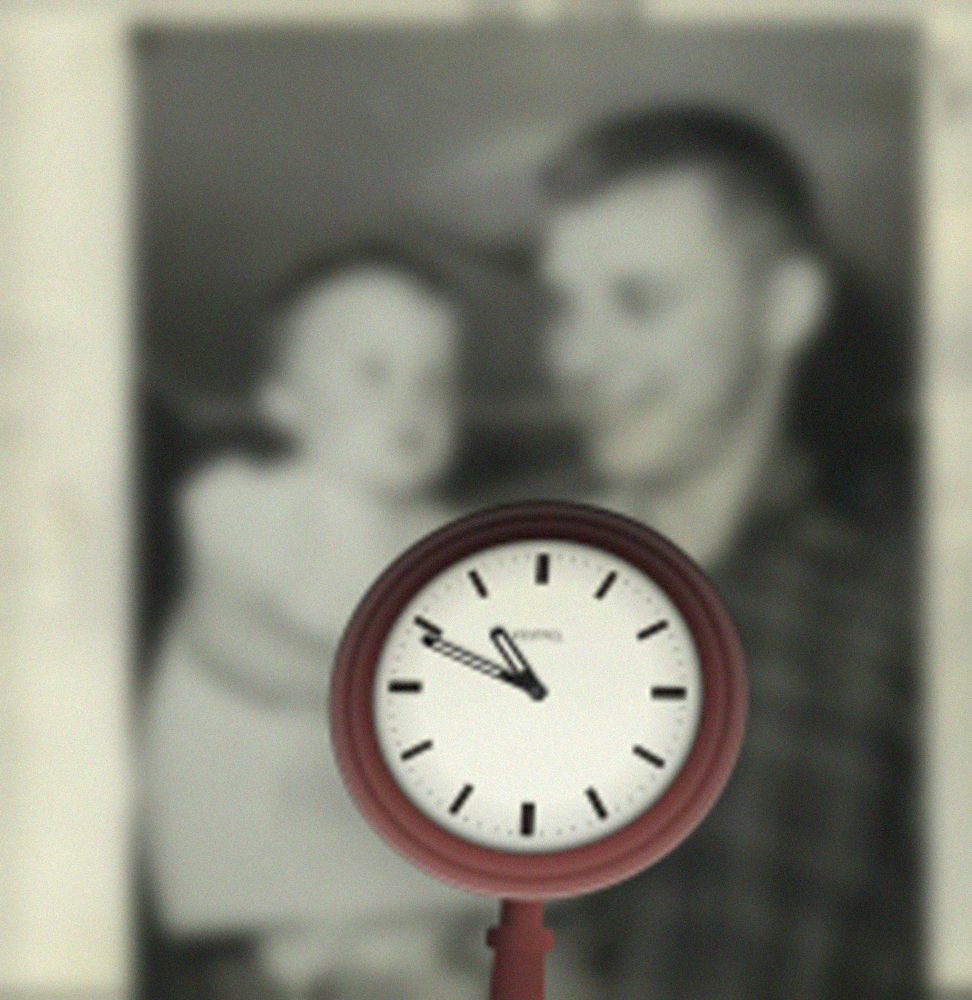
10,49
